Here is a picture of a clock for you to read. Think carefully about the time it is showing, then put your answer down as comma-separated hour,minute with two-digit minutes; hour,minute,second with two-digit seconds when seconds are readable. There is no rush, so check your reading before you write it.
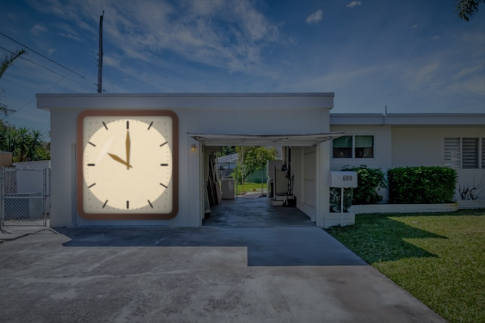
10,00
